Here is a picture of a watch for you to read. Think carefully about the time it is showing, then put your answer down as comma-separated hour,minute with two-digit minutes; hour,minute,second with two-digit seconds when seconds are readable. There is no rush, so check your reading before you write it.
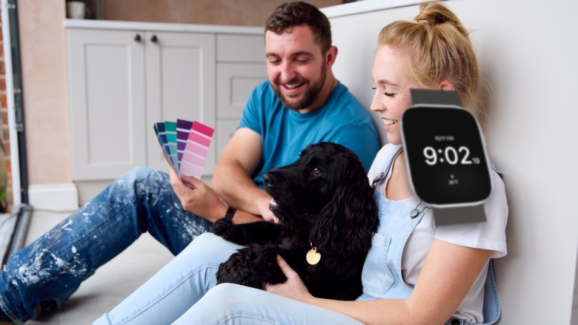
9,02
